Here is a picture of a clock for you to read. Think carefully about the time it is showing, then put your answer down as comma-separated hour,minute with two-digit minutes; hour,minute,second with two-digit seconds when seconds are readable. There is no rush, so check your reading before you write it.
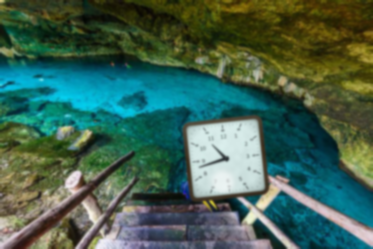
10,43
